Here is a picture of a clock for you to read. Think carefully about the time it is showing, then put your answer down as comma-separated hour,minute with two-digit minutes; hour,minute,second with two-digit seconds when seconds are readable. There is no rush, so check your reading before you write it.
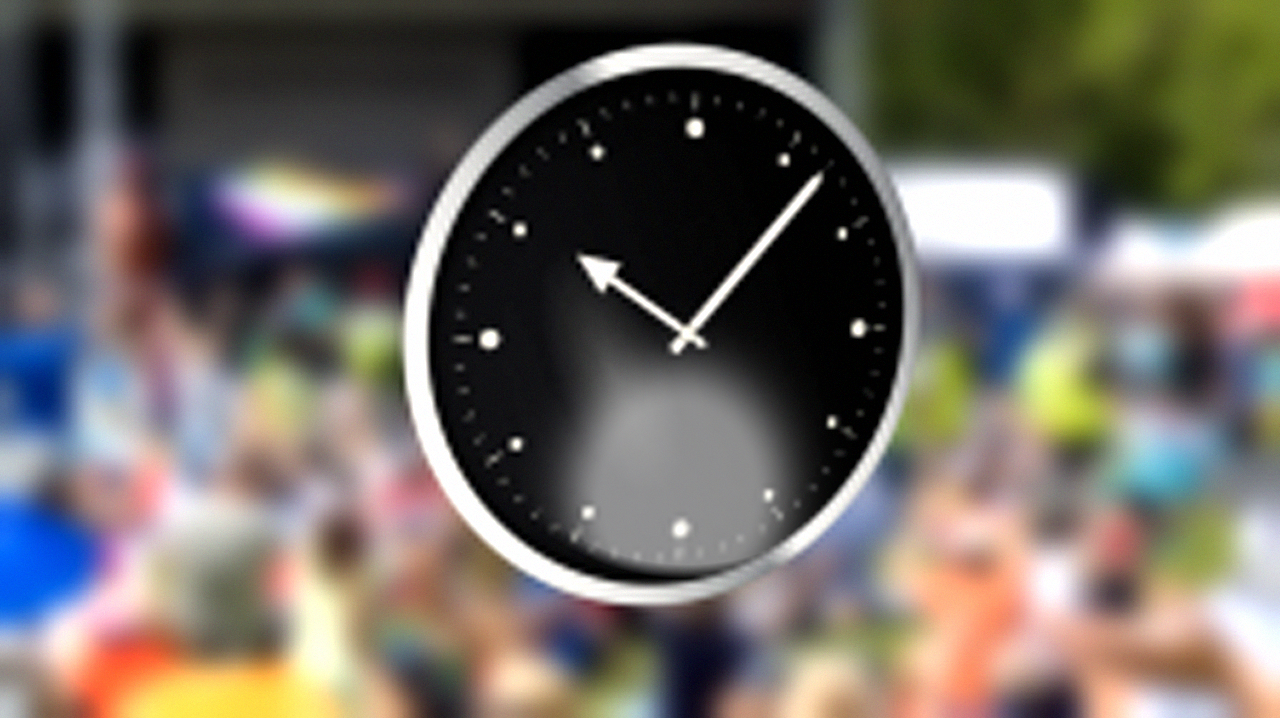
10,07
